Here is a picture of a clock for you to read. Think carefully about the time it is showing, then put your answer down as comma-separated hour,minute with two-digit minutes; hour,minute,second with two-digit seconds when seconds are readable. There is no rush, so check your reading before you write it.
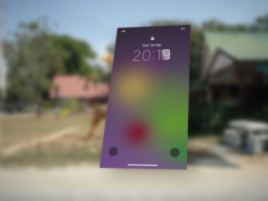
20,19
